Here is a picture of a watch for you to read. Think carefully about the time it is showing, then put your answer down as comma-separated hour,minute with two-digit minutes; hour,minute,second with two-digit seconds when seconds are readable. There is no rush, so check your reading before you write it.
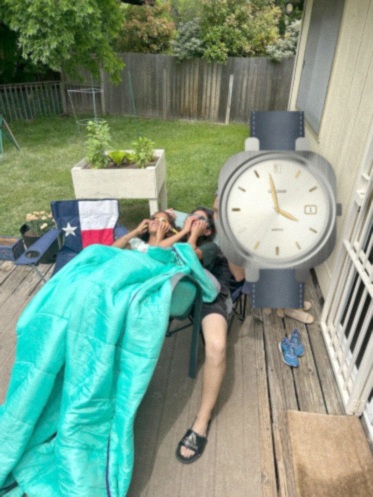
3,58
